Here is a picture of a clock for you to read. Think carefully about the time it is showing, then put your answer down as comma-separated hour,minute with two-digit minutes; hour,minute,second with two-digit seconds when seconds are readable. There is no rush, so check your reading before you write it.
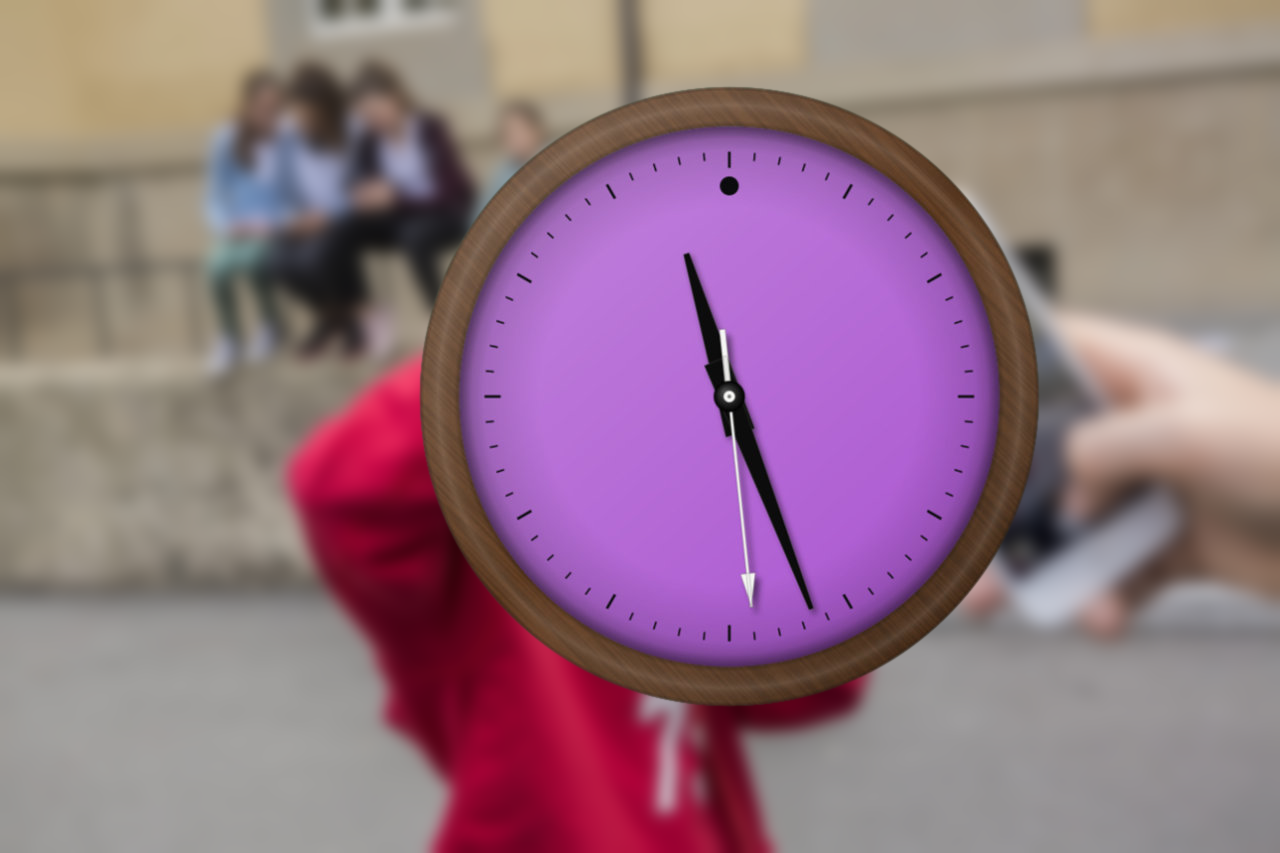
11,26,29
